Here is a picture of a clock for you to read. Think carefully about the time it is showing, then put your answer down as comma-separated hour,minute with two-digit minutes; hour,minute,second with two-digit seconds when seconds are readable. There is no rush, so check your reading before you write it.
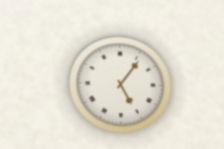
5,06
